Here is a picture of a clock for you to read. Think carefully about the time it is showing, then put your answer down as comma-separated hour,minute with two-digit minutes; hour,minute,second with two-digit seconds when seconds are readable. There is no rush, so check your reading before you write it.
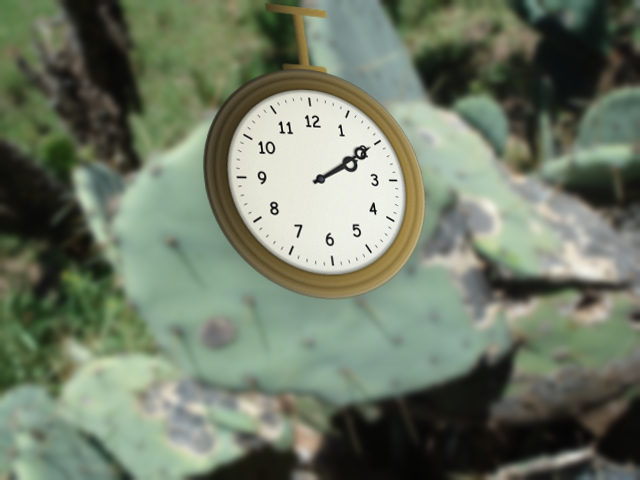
2,10
